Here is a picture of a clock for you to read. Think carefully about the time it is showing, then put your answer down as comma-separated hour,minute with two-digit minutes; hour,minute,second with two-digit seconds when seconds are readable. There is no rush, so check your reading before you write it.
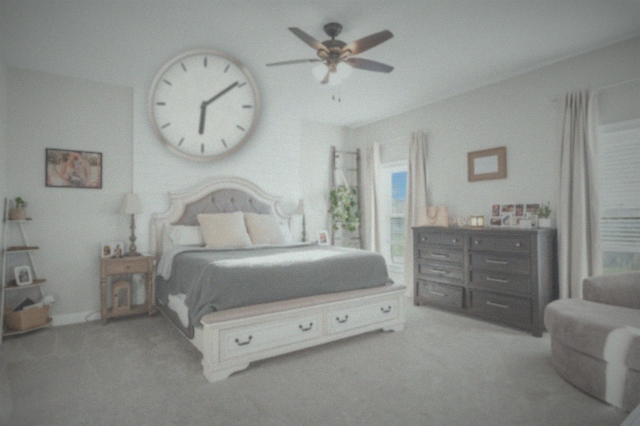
6,09
